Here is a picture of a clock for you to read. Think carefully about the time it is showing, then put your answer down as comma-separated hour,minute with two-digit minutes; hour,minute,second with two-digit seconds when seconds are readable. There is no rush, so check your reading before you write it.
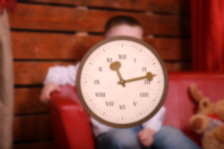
11,13
